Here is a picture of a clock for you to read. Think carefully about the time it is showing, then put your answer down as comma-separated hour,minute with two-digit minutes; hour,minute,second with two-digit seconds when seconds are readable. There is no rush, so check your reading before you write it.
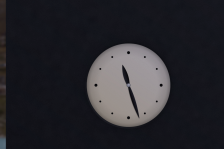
11,27
